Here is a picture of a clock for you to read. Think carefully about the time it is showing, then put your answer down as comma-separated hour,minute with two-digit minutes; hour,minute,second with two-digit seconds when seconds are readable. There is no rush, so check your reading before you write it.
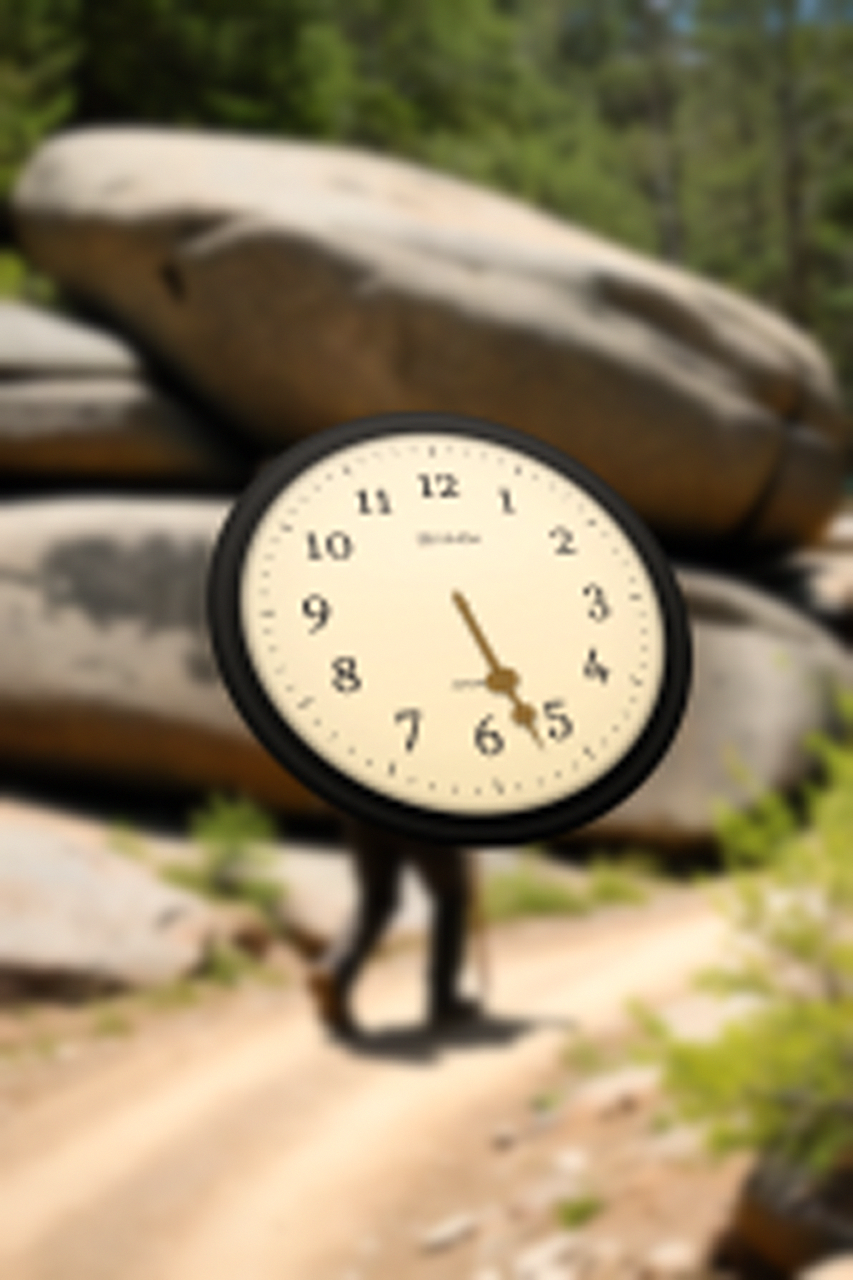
5,27
